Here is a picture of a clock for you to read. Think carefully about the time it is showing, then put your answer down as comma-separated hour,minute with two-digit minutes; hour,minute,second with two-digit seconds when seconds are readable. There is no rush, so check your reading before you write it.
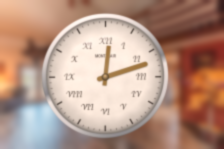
12,12
